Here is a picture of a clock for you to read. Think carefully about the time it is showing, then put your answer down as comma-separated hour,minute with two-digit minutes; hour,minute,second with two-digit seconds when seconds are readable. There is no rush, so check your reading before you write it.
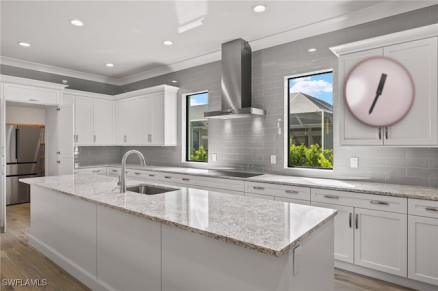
12,34
